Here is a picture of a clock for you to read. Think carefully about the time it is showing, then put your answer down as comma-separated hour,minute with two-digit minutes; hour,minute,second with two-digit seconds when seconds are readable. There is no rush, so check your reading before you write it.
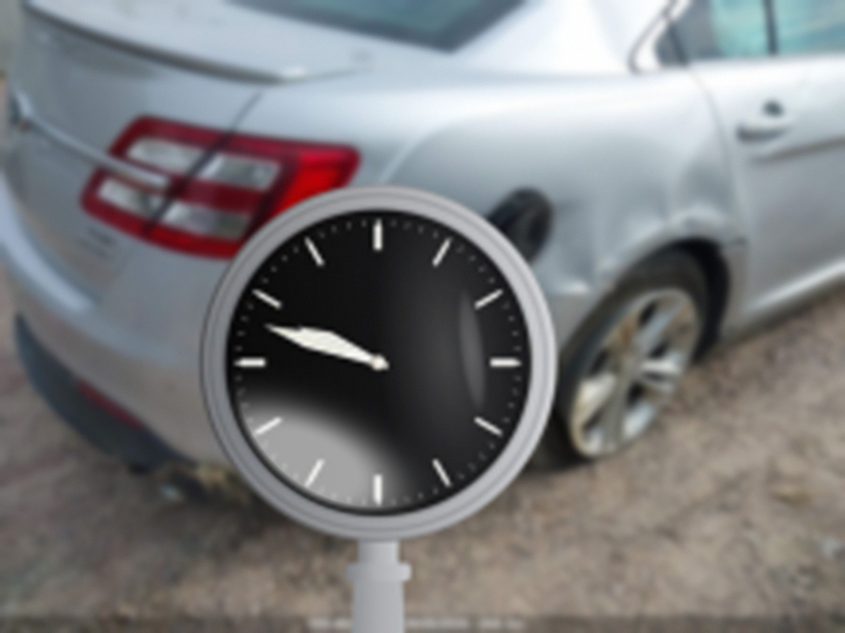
9,48
